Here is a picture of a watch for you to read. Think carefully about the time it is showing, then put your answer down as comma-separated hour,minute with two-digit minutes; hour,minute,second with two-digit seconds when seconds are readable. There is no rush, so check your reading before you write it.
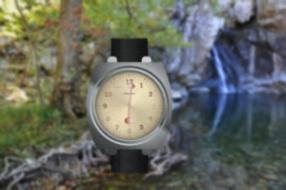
6,01
